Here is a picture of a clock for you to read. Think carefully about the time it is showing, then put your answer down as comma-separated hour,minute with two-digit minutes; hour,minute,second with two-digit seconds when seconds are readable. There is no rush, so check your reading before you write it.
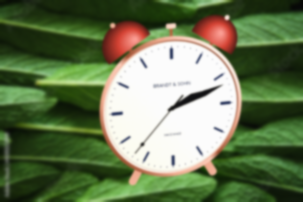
2,11,37
